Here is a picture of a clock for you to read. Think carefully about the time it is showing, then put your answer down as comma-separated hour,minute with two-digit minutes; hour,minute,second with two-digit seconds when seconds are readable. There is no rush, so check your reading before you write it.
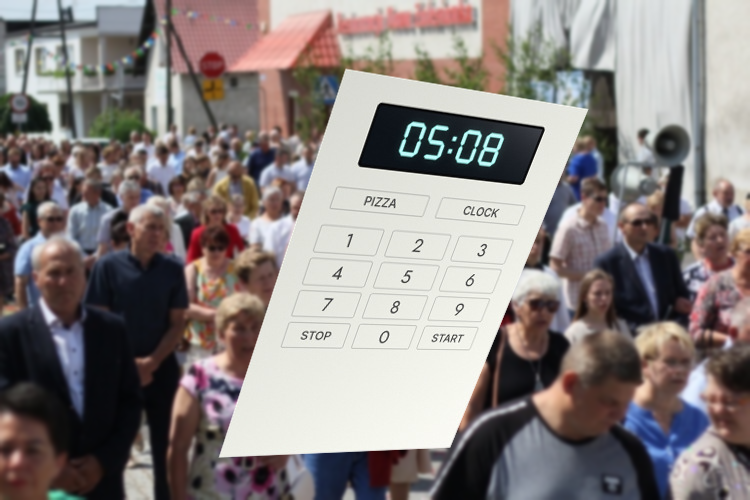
5,08
